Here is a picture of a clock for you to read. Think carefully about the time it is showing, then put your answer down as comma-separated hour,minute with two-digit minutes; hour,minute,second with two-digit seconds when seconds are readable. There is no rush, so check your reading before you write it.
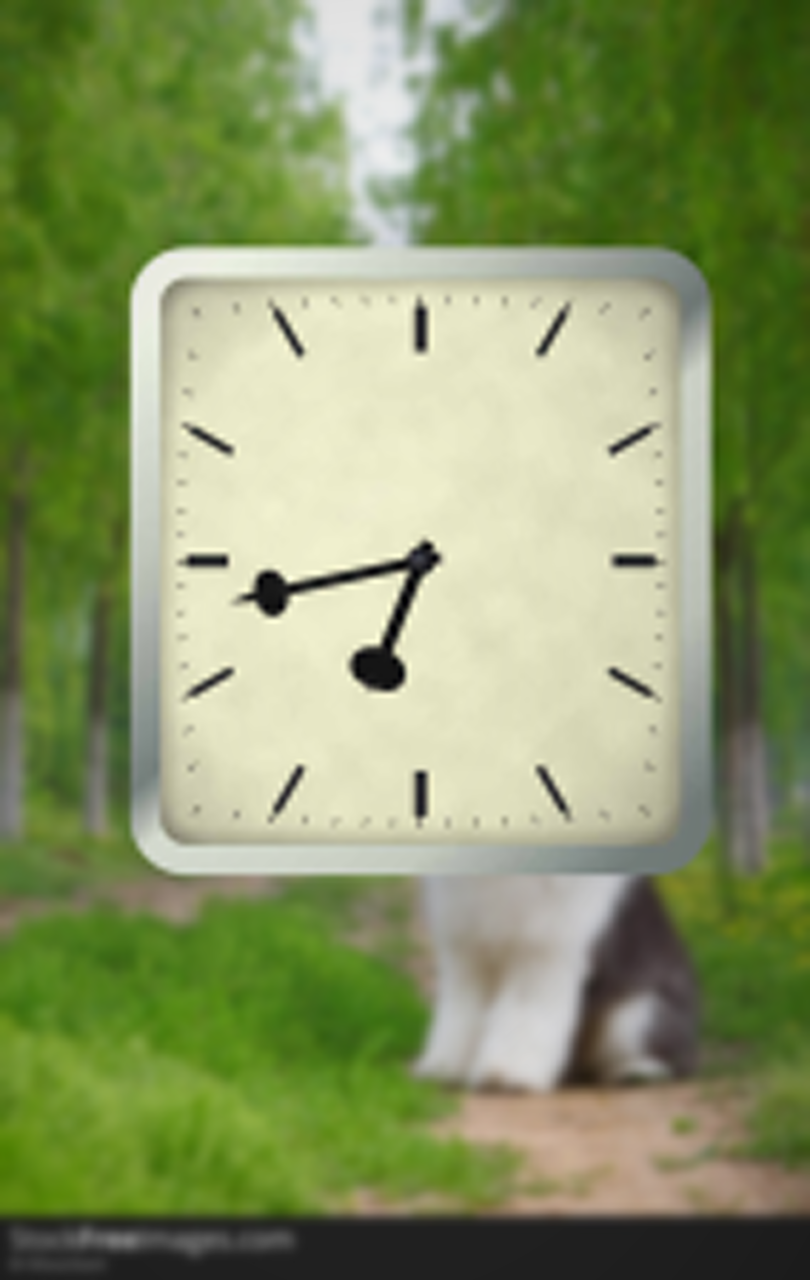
6,43
